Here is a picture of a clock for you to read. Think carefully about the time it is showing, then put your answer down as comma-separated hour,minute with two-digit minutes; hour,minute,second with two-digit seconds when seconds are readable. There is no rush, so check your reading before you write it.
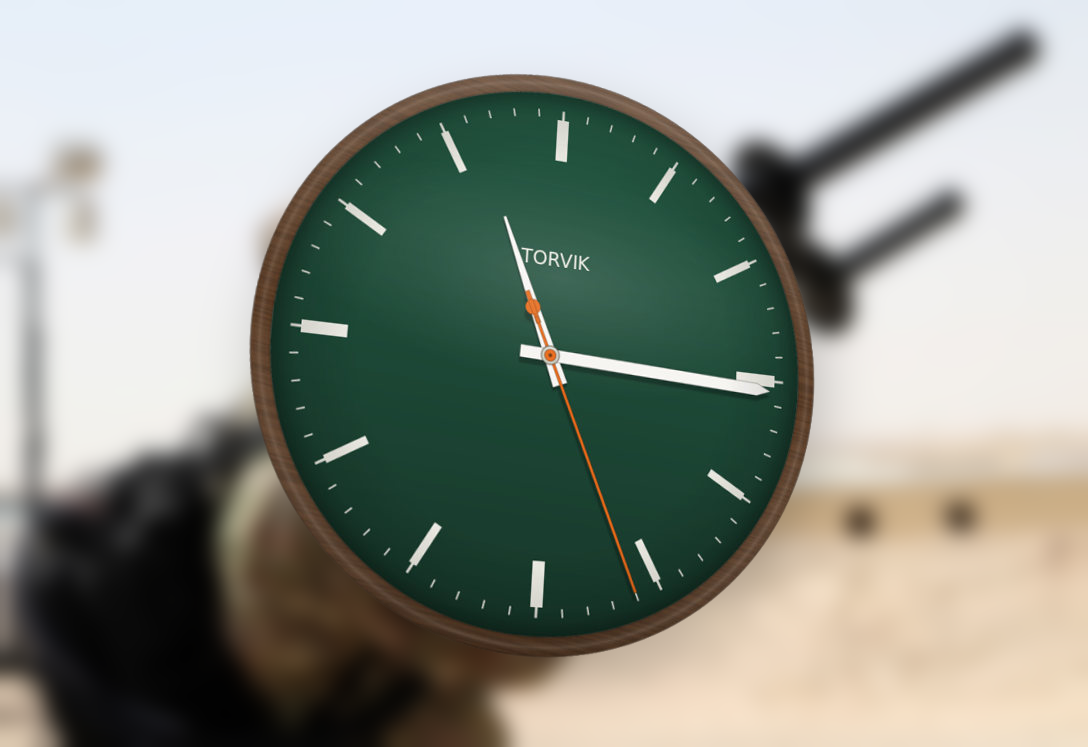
11,15,26
